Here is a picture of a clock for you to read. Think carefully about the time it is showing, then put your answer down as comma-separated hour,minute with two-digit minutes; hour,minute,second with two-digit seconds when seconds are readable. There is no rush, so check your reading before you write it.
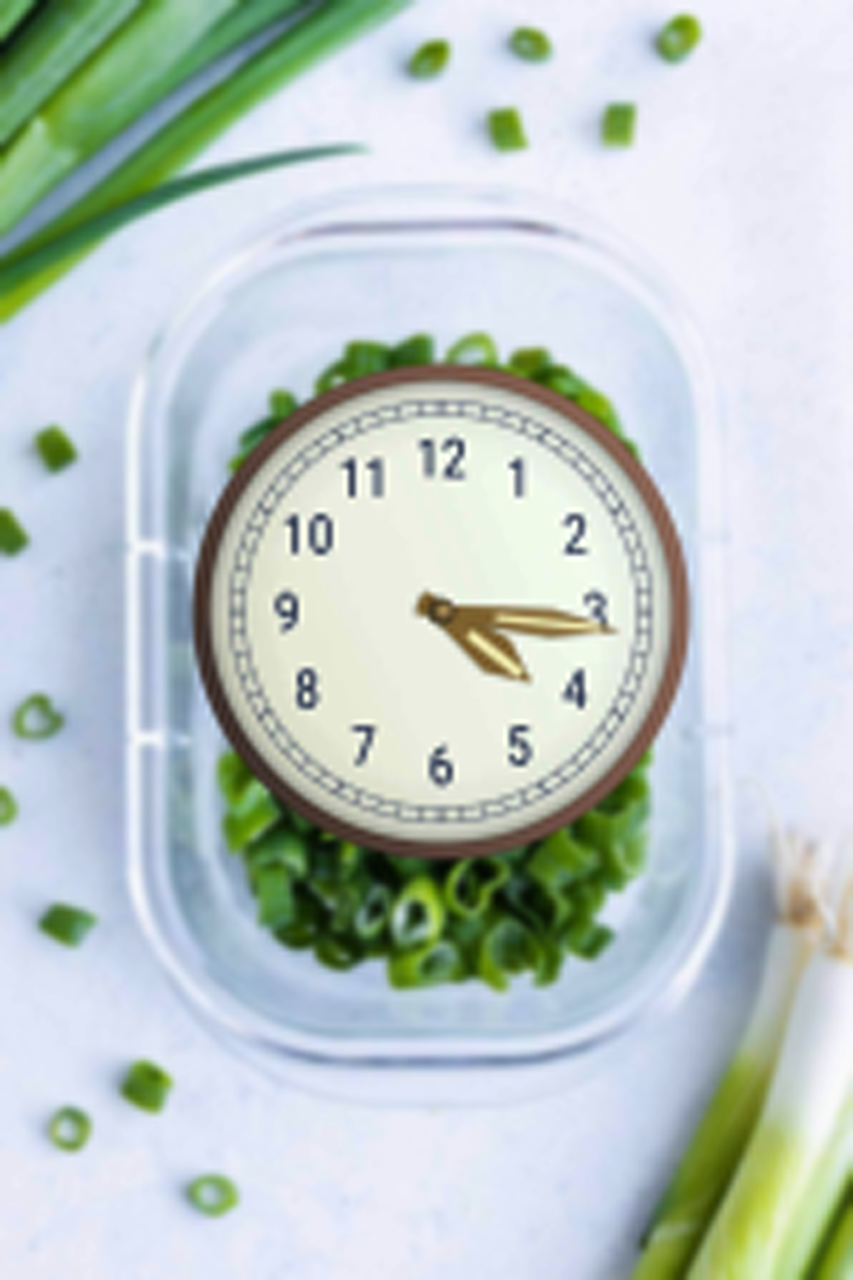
4,16
